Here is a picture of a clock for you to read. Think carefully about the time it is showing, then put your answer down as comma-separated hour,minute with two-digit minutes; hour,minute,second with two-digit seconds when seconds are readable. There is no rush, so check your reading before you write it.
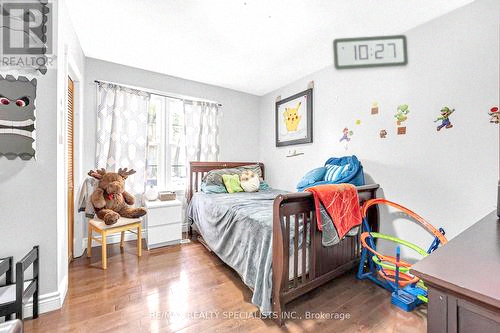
10,27
